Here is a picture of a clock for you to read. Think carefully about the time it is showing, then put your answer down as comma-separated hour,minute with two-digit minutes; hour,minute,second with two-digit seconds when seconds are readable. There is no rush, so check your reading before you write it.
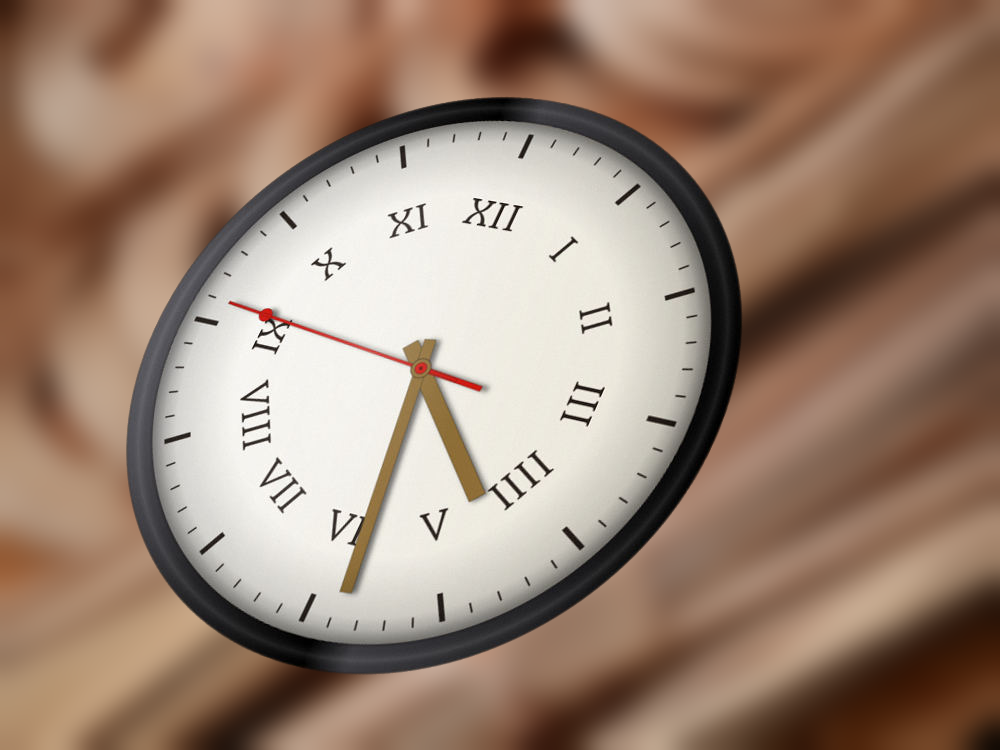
4,28,46
